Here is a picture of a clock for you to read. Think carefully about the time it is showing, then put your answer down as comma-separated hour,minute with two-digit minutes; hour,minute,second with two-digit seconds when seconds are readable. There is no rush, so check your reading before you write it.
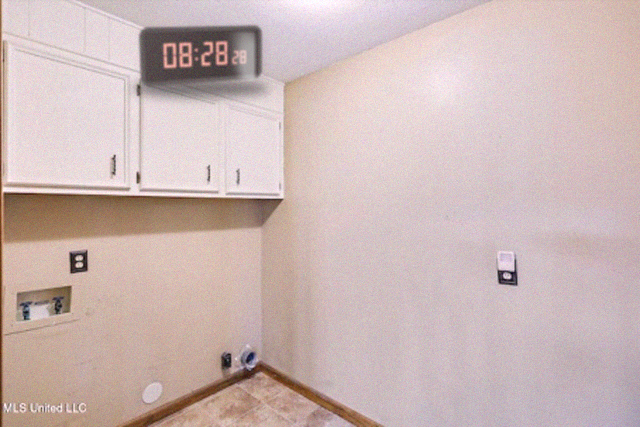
8,28,28
